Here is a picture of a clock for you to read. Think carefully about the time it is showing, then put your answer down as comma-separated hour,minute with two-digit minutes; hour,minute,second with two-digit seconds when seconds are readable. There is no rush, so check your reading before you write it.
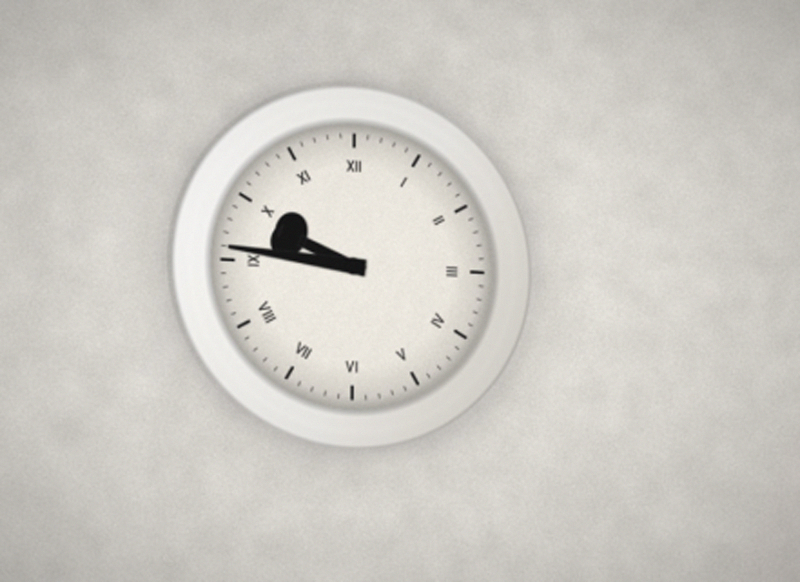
9,46
